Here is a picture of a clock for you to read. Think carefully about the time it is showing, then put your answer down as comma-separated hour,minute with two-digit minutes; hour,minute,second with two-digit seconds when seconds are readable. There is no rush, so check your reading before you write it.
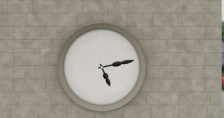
5,13
